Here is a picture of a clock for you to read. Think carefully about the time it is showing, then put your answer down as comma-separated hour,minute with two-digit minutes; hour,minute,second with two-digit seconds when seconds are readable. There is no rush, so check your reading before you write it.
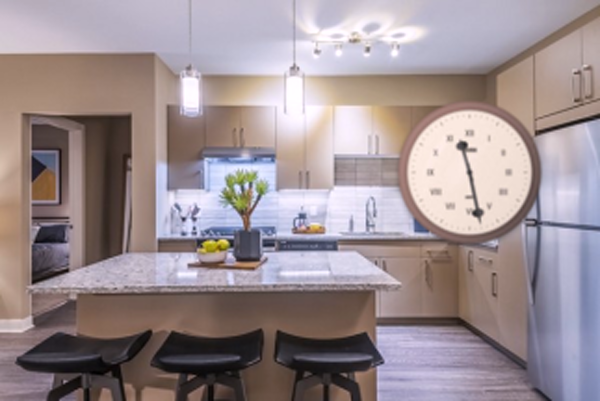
11,28
